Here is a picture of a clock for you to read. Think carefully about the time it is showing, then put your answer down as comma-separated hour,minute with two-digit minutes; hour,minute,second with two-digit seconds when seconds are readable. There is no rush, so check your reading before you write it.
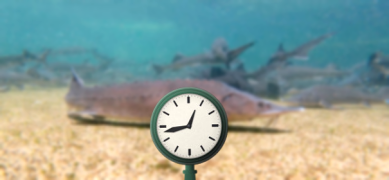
12,43
